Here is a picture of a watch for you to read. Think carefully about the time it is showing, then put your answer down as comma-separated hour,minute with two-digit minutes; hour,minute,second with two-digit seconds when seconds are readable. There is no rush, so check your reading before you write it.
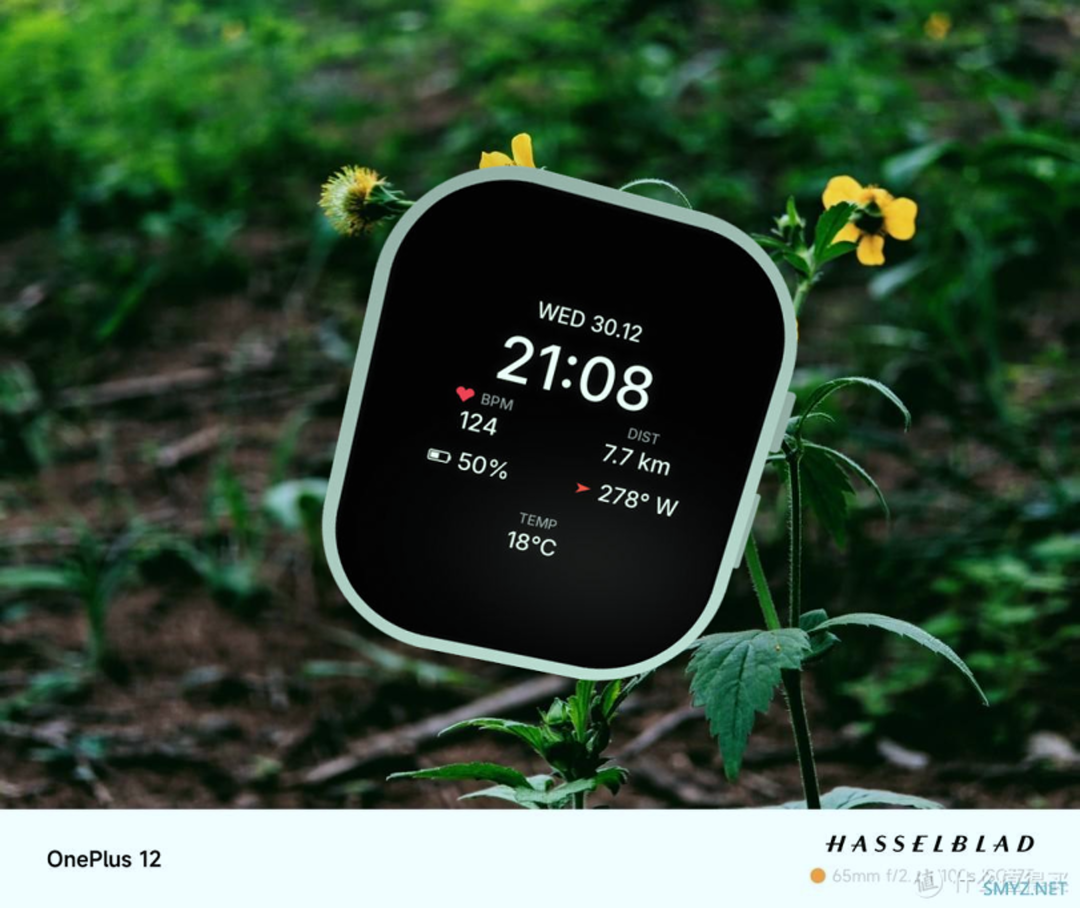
21,08
